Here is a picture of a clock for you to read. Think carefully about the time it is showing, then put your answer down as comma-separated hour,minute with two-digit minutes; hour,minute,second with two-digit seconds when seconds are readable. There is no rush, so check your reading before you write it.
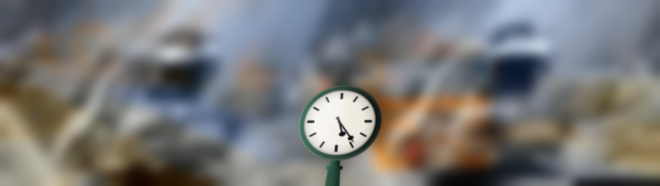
5,24
